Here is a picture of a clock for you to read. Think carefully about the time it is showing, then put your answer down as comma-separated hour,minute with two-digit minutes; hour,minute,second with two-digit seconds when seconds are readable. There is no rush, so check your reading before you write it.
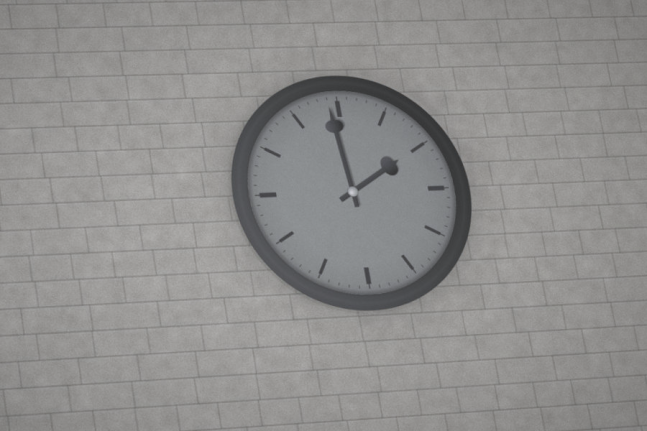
1,59
